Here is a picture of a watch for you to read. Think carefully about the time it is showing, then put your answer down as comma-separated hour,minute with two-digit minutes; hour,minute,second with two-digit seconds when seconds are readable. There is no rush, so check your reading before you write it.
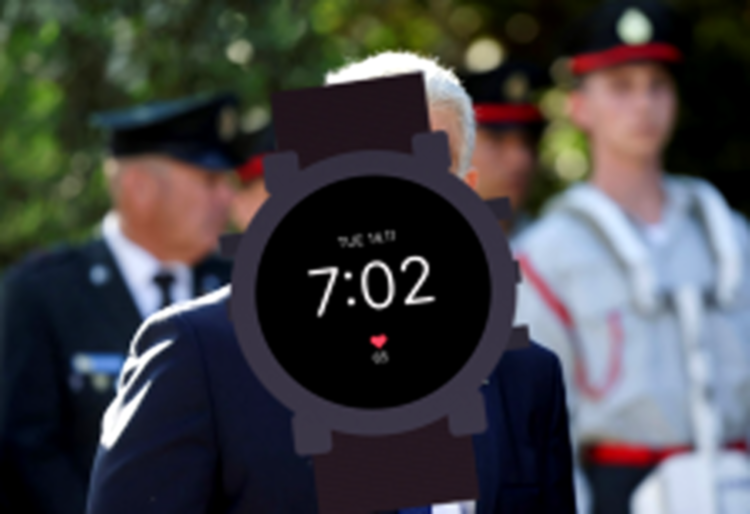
7,02
